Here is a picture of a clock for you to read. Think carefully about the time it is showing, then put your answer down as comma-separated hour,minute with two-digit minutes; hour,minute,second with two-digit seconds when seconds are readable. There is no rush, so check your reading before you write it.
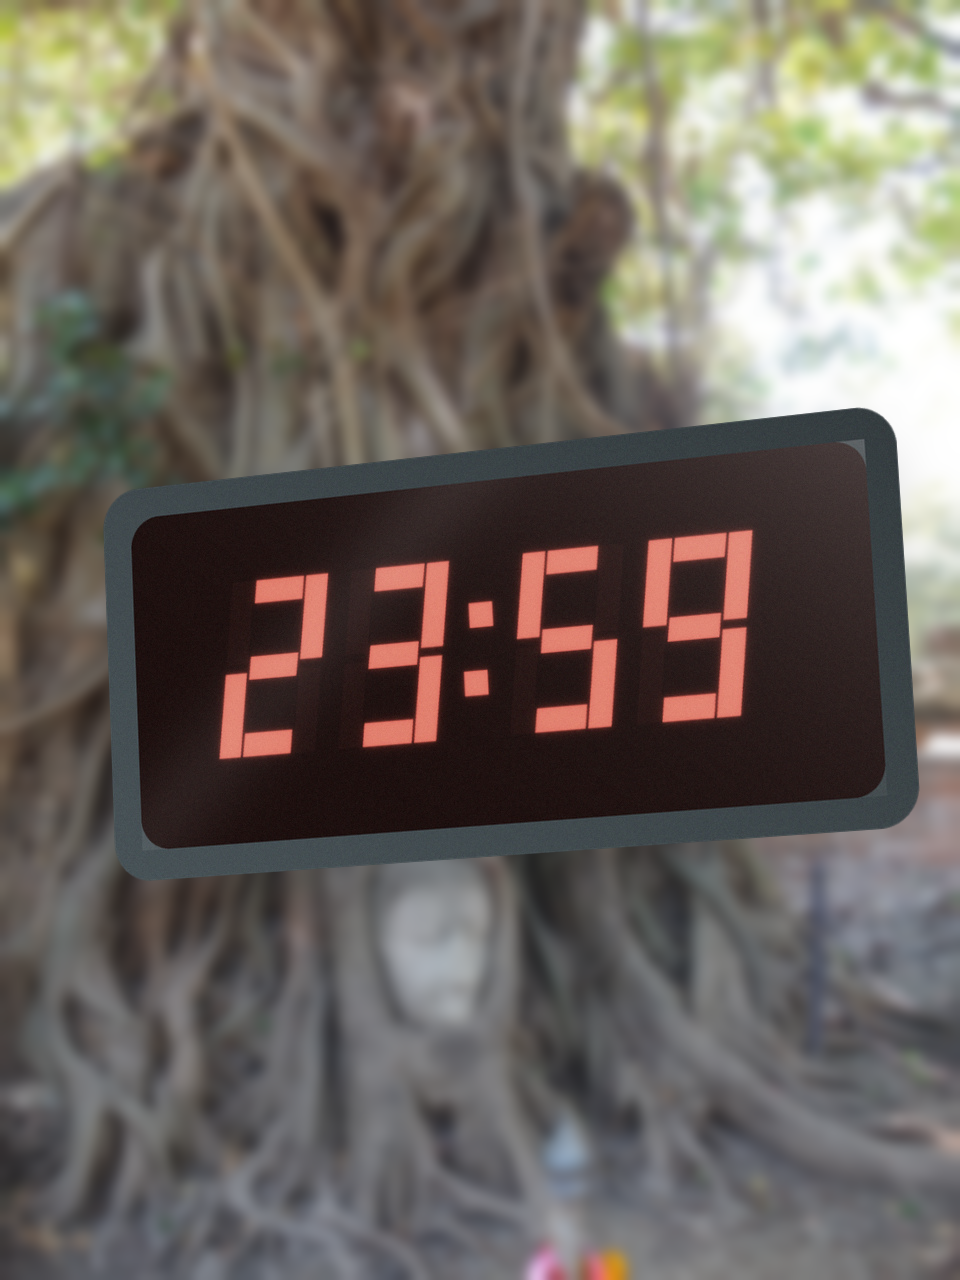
23,59
